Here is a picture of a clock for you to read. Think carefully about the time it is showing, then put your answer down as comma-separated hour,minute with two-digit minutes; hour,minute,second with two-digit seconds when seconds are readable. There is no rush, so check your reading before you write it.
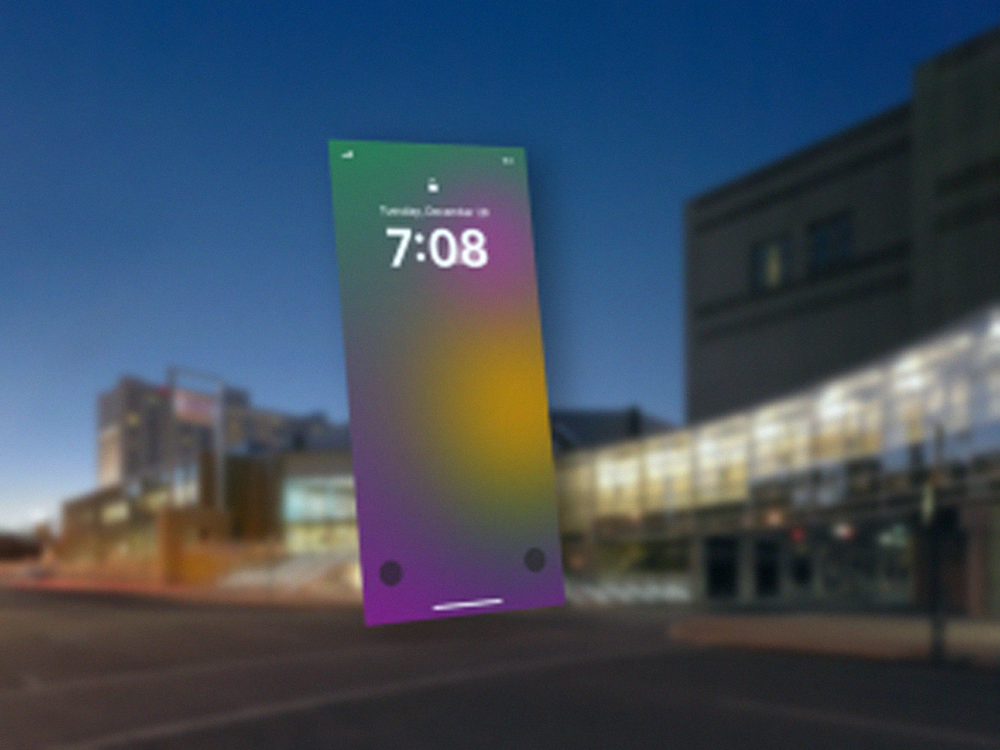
7,08
